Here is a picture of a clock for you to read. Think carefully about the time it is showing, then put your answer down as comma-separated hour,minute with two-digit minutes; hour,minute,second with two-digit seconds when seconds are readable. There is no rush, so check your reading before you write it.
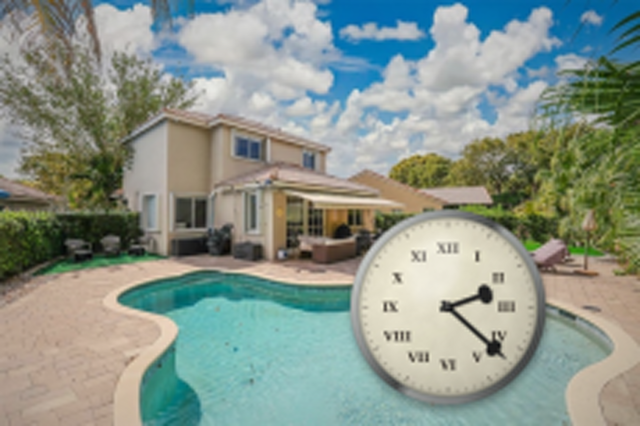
2,22
